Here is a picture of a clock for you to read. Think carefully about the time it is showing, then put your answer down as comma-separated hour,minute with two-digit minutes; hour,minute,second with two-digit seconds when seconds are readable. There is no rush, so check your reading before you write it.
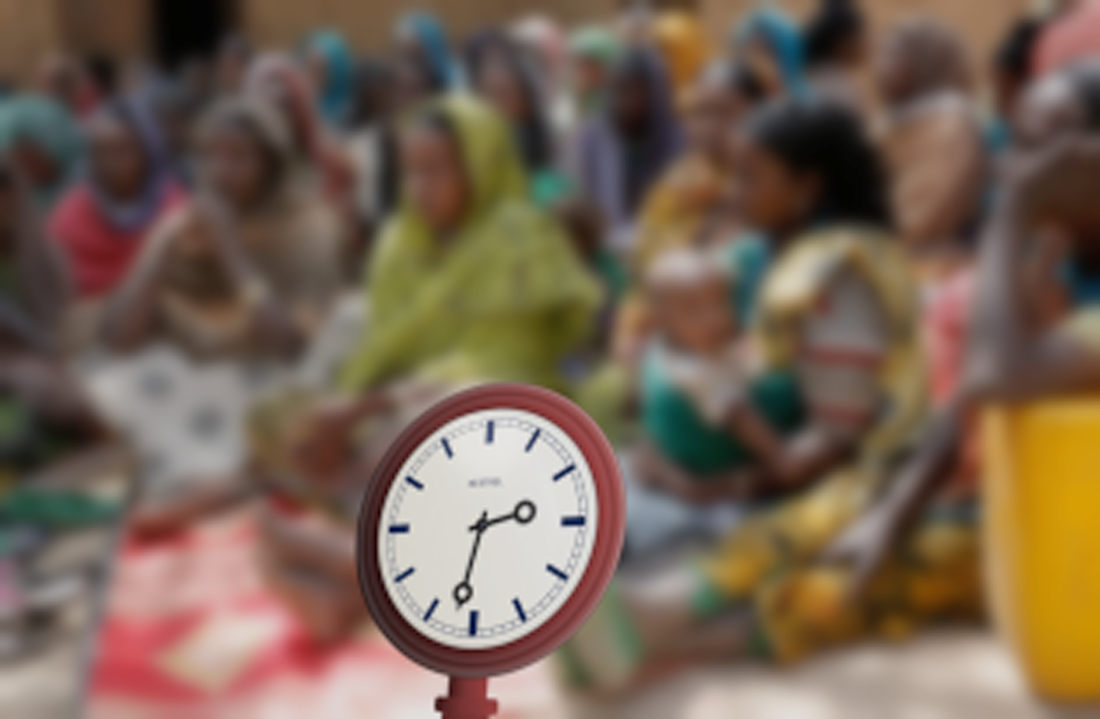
2,32
